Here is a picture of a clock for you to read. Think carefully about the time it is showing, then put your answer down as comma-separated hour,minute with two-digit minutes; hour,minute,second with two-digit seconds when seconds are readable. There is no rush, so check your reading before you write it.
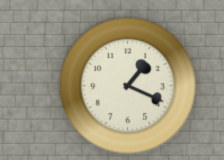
1,19
